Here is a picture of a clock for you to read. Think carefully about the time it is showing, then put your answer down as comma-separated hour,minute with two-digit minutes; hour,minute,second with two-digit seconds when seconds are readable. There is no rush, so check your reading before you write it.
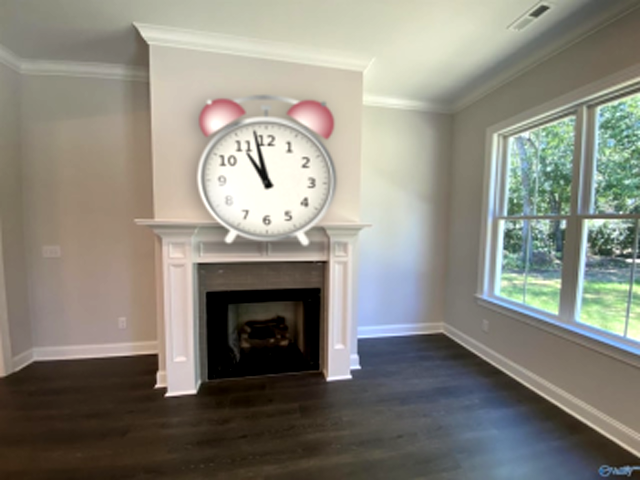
10,58
